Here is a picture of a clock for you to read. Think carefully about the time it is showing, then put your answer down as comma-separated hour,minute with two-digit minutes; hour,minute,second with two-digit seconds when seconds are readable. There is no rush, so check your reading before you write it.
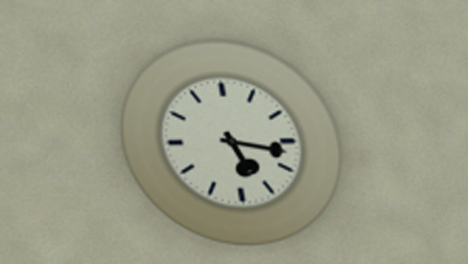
5,17
